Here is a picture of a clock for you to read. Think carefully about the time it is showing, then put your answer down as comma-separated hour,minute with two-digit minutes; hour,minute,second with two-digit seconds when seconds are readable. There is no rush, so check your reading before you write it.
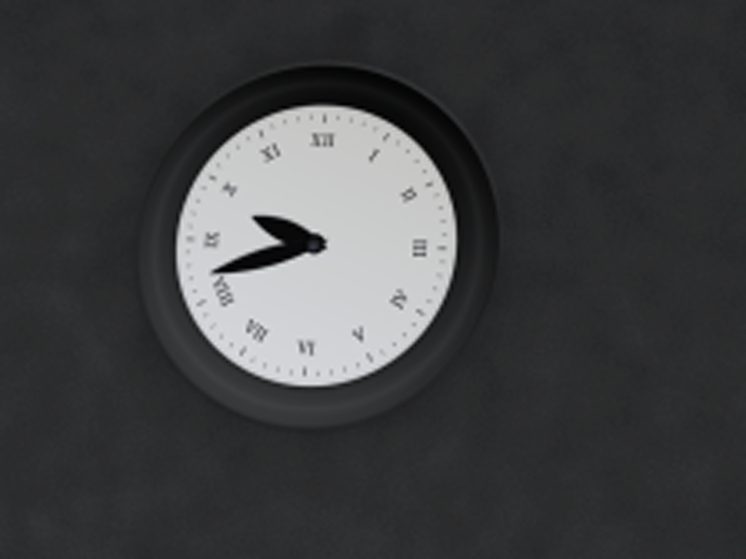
9,42
